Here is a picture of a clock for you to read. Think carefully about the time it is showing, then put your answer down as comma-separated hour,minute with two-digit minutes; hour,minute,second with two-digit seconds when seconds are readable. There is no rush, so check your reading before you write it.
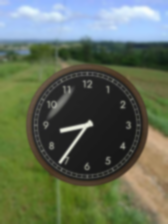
8,36
